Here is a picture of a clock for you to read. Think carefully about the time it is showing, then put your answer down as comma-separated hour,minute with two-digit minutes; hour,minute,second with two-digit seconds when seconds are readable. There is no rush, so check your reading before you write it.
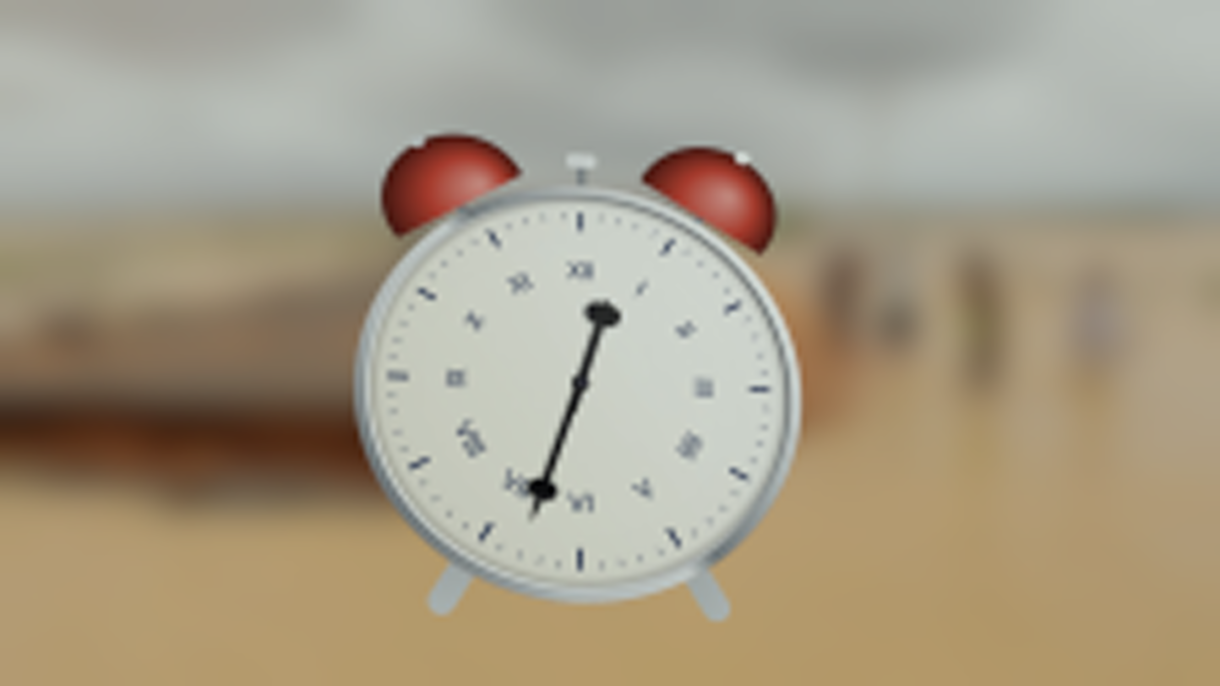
12,33
